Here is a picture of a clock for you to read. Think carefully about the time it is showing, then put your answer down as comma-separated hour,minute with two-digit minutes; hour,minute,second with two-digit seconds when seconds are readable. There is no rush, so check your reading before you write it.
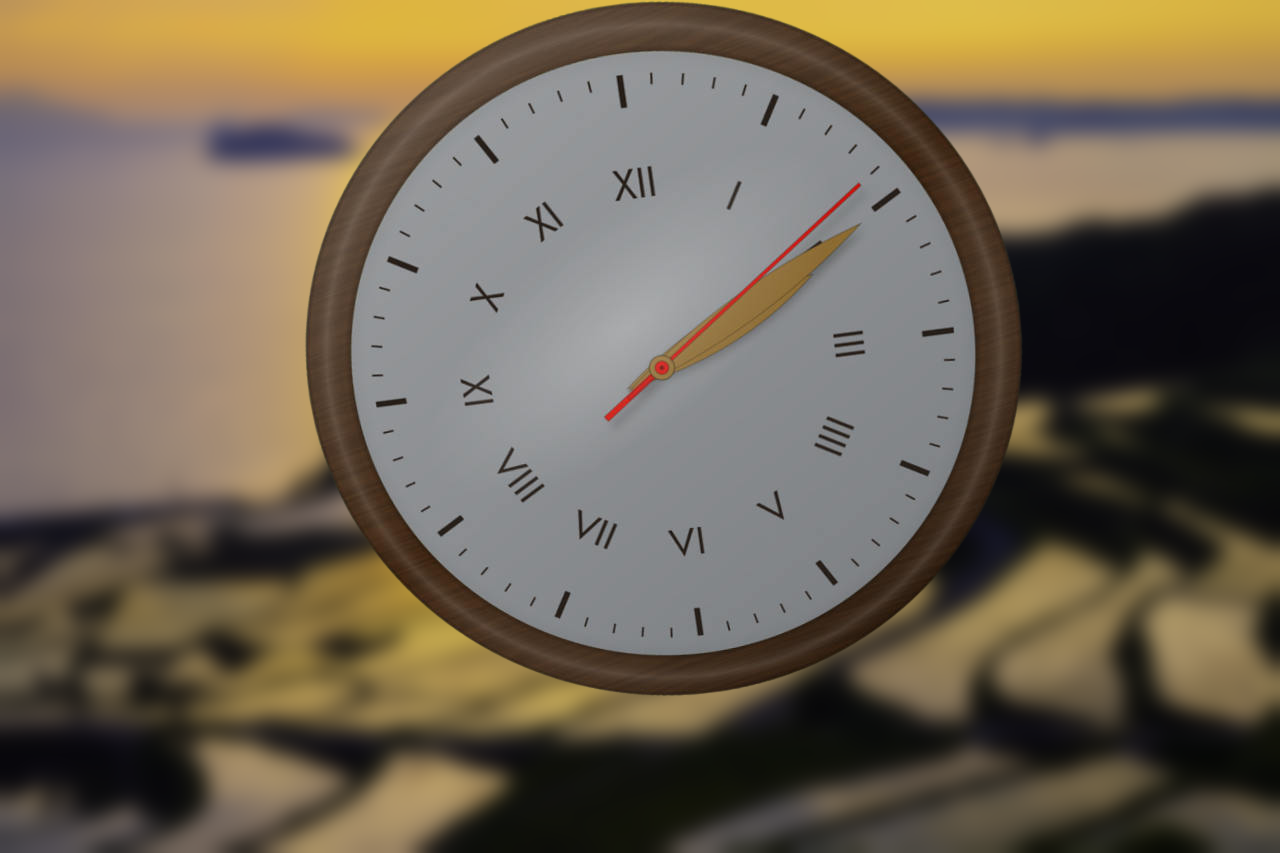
2,10,09
